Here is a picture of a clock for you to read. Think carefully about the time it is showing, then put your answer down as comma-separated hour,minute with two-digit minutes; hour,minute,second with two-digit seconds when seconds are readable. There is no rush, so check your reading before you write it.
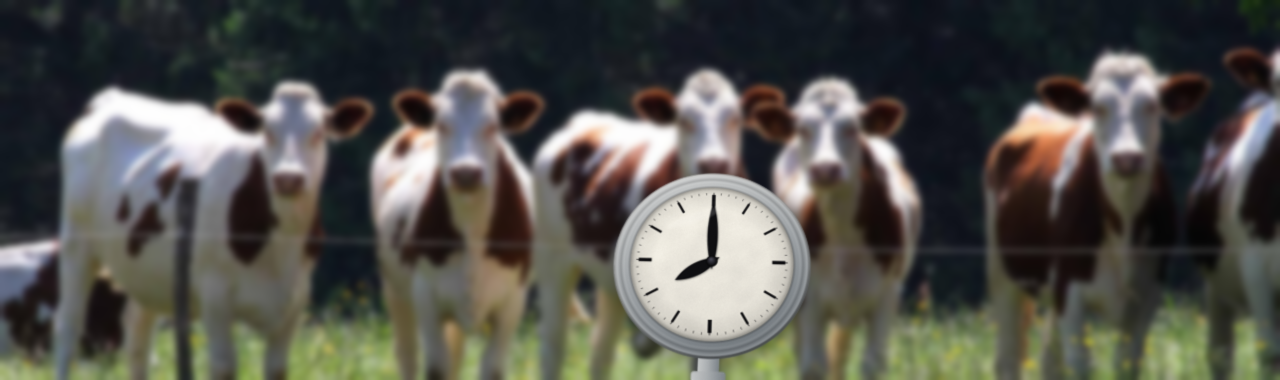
8,00
